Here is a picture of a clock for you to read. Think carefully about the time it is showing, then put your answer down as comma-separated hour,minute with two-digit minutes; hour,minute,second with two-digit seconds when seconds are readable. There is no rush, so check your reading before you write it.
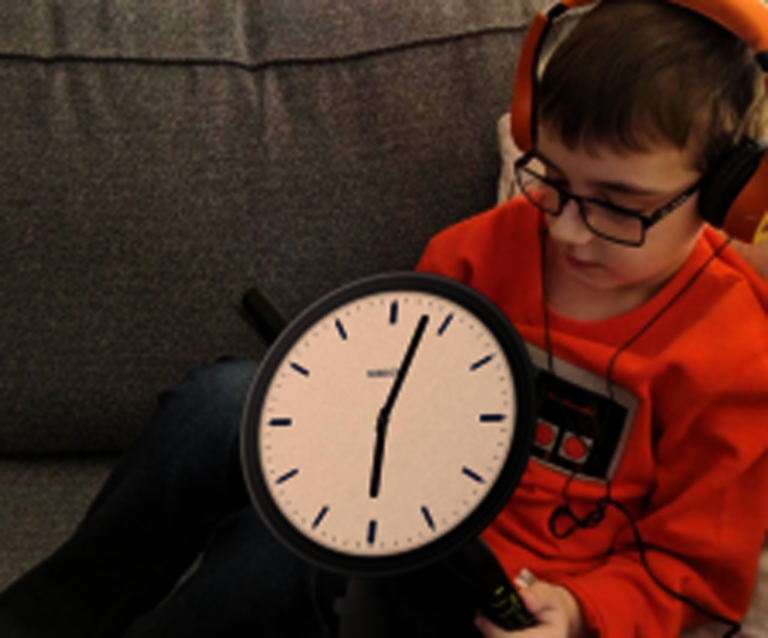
6,03
